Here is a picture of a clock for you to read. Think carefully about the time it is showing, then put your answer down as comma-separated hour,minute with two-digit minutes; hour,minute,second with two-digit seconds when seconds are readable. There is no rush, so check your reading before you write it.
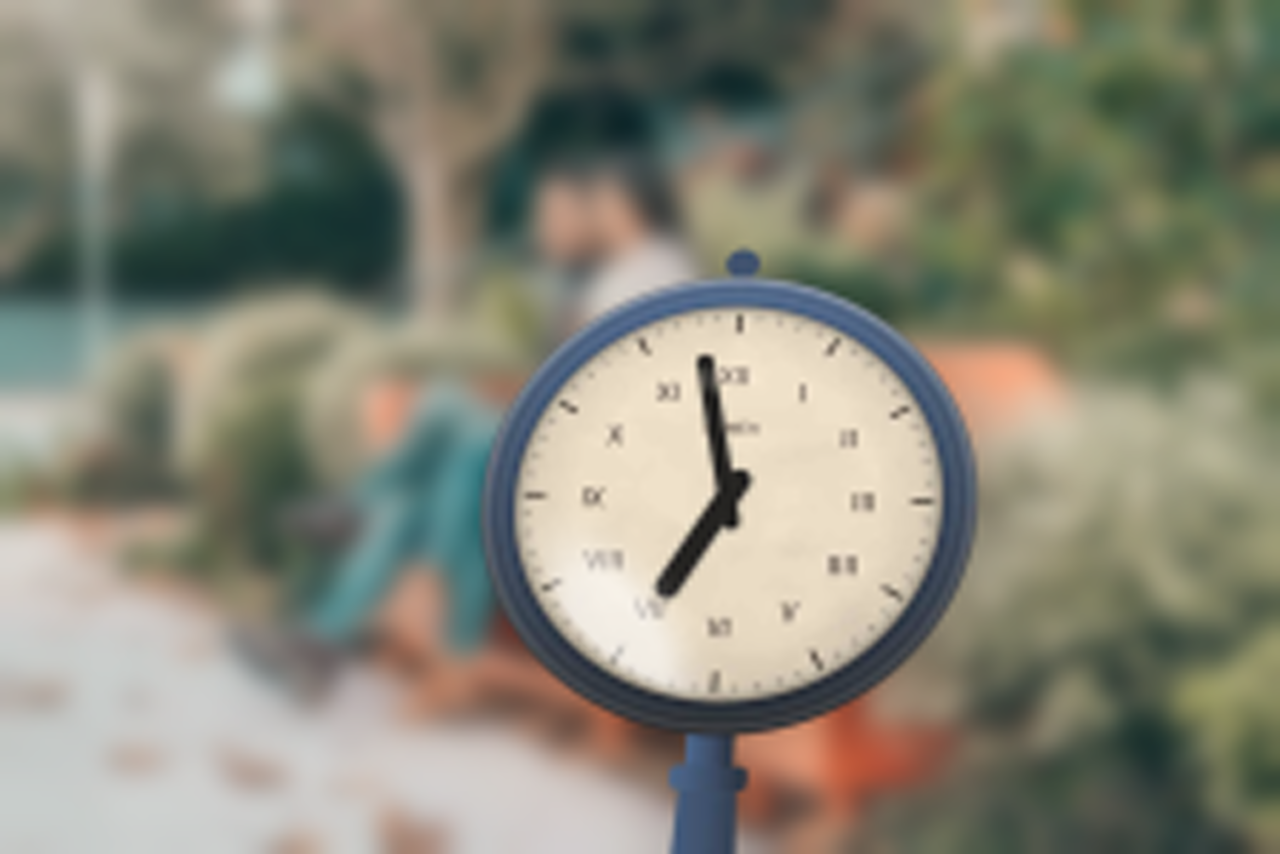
6,58
